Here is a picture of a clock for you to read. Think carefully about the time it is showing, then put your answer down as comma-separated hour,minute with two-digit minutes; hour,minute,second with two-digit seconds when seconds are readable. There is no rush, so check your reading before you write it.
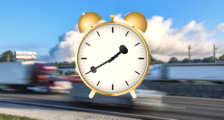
1,40
